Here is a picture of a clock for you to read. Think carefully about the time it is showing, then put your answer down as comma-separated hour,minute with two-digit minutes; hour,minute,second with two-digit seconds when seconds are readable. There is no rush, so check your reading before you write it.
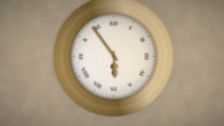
5,54
